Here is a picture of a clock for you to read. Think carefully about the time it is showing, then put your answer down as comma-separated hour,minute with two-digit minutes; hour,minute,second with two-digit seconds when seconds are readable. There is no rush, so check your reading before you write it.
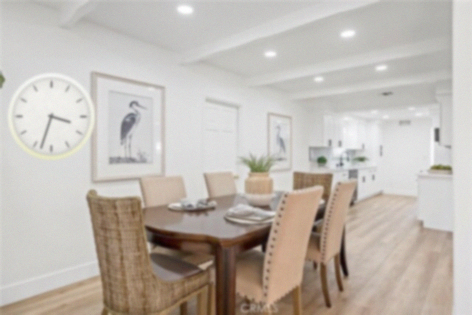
3,33
